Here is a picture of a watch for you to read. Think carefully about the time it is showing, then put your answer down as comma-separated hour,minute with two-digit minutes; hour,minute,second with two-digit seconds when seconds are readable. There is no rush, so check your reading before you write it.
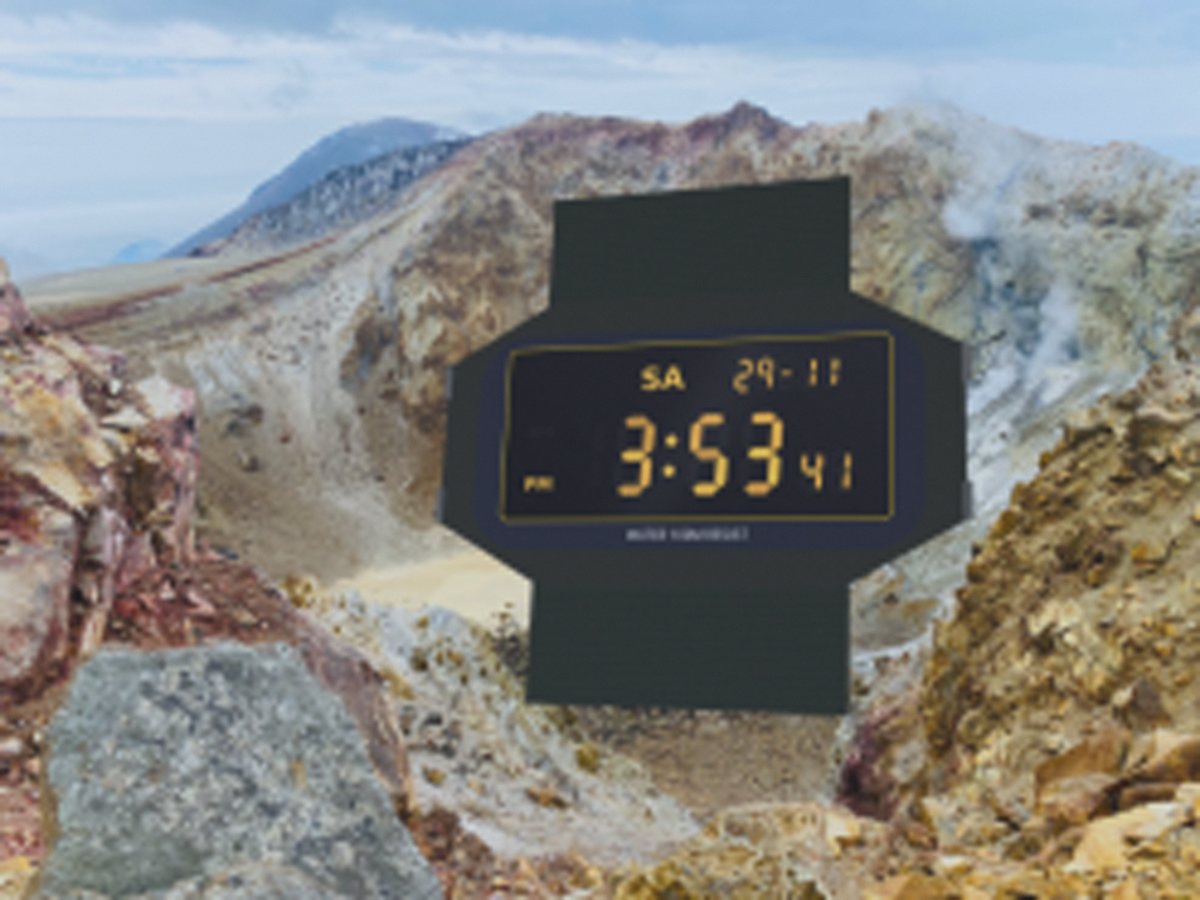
3,53,41
